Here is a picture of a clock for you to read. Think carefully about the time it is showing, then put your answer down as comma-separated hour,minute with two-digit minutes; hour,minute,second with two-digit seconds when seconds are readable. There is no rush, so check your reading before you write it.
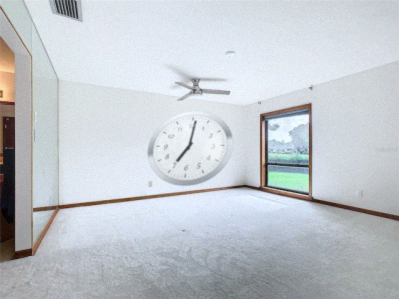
7,01
